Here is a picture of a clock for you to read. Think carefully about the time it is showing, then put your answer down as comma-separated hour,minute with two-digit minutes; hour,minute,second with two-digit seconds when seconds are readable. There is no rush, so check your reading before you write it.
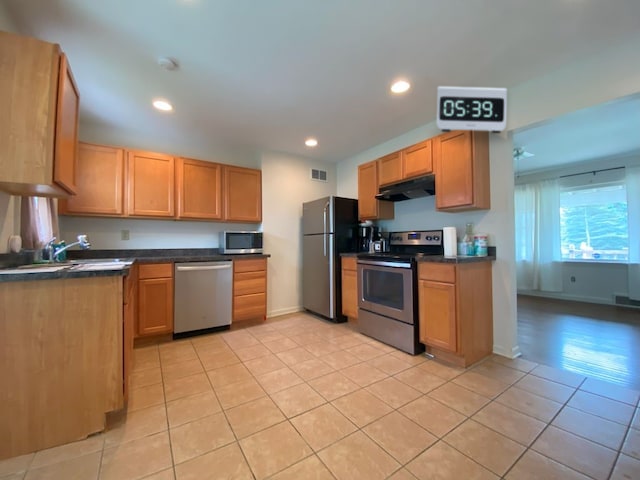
5,39
